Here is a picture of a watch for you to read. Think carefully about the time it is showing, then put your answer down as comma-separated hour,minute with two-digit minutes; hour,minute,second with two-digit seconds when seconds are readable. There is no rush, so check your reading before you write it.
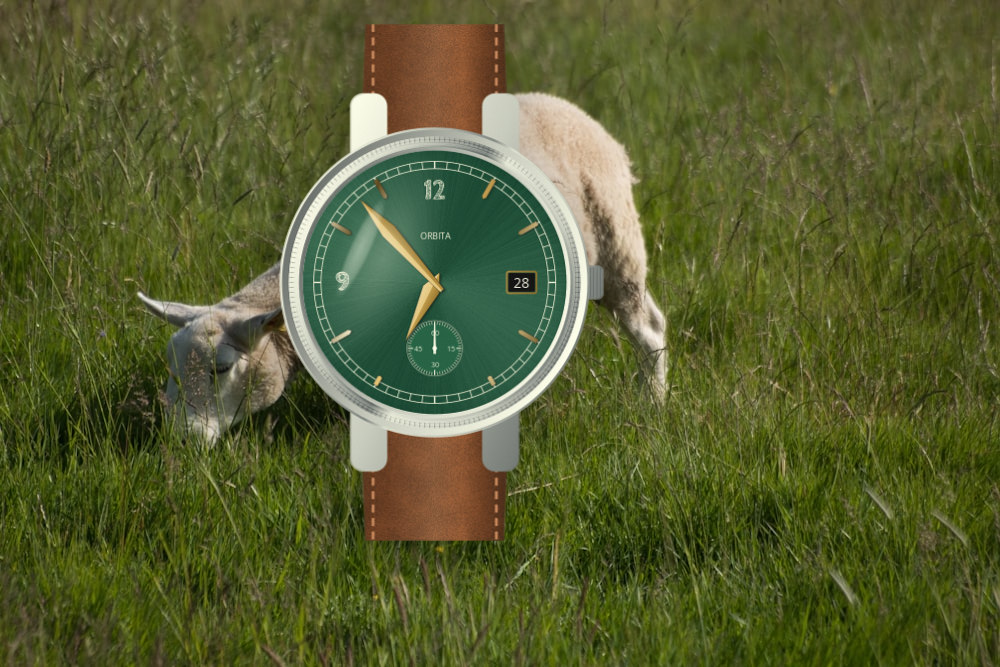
6,53
